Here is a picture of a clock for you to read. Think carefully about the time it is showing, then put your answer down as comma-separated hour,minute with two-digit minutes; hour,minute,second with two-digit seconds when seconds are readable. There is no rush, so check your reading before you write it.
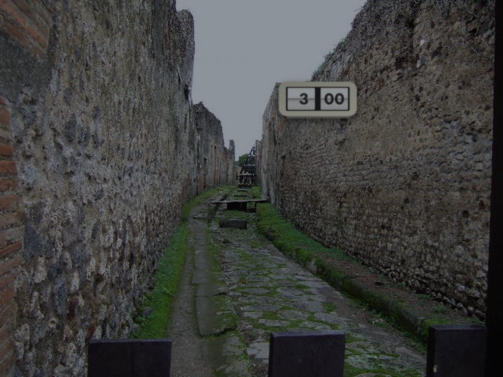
3,00
